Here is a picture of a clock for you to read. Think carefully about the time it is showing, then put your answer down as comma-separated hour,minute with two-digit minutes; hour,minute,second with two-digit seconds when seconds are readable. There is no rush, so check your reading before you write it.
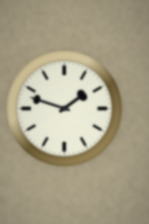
1,48
